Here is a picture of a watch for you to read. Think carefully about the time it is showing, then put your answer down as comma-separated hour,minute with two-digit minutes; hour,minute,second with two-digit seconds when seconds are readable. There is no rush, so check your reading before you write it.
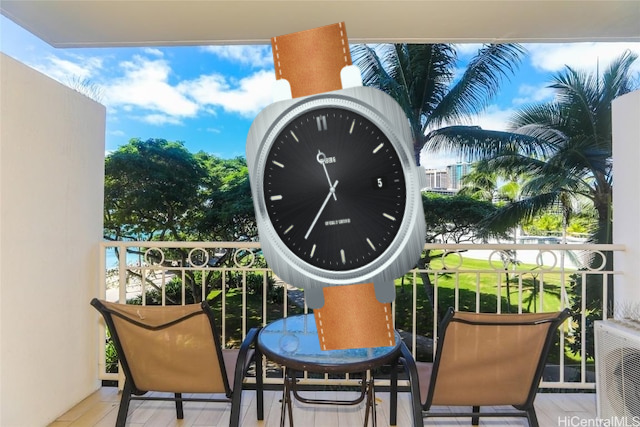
11,37
